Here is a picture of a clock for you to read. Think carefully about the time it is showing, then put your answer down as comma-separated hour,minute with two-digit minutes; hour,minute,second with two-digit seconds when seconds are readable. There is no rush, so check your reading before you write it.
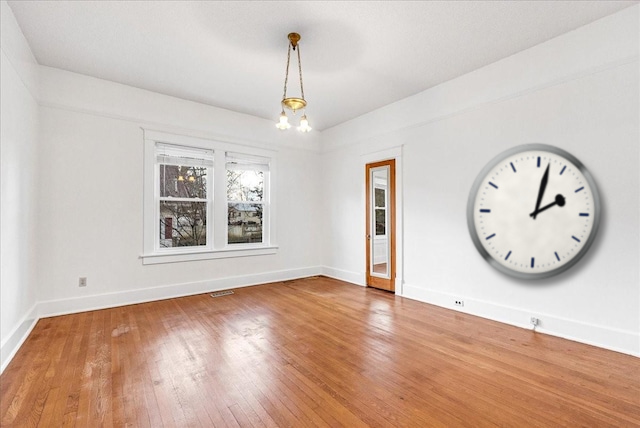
2,02
